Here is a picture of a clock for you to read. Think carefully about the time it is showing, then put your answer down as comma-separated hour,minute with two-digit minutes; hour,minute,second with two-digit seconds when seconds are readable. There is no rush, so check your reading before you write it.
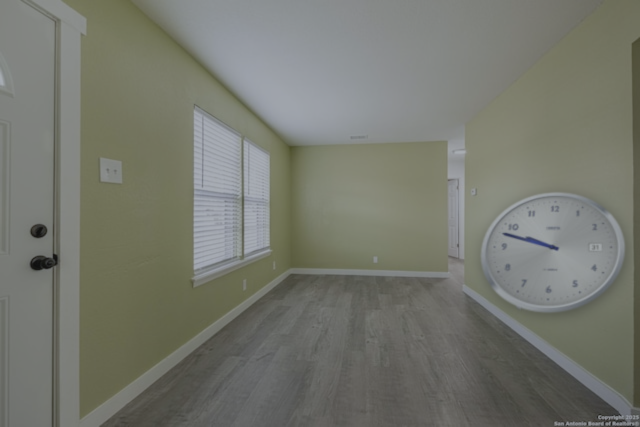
9,48
